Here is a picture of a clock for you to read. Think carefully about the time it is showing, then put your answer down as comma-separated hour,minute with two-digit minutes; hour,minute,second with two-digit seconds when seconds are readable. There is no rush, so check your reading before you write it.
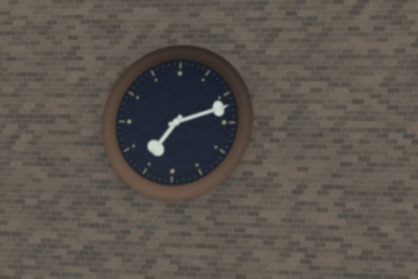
7,12
